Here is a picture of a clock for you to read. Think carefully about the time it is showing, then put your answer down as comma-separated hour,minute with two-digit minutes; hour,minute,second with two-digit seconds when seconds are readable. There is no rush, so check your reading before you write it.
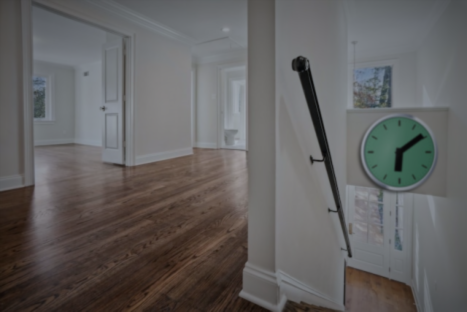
6,09
